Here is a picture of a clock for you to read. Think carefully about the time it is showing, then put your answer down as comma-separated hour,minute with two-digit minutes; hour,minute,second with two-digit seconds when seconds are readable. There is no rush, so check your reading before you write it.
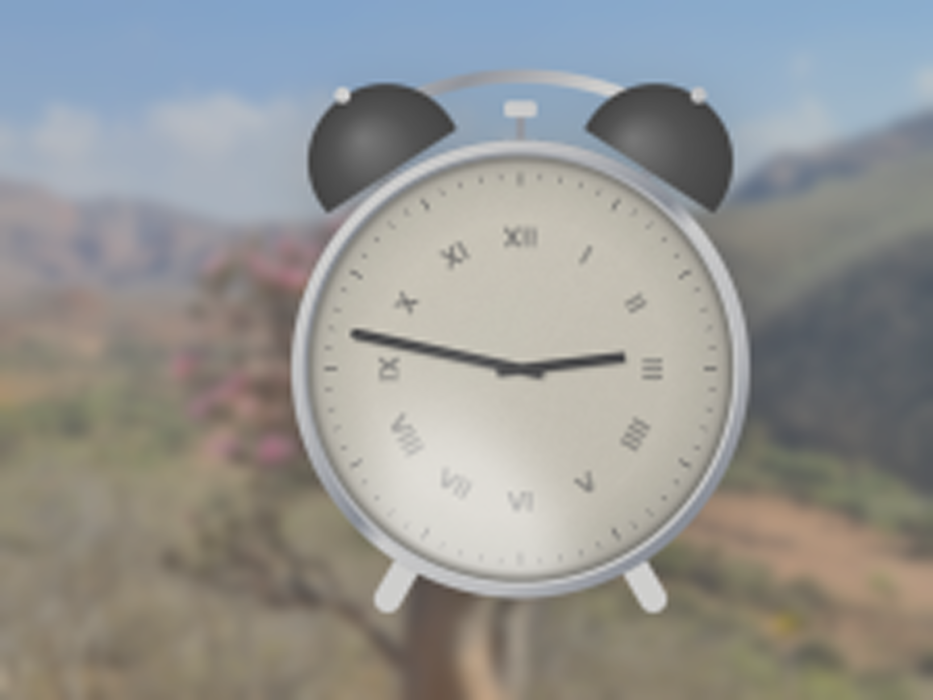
2,47
